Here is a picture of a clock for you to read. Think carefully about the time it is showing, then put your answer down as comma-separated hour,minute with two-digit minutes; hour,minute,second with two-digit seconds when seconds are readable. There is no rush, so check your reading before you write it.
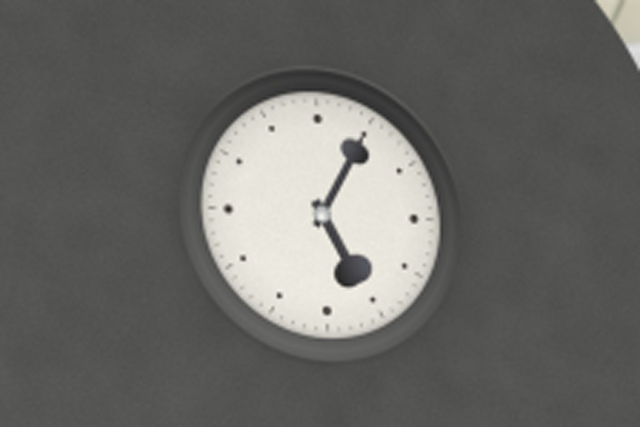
5,05
